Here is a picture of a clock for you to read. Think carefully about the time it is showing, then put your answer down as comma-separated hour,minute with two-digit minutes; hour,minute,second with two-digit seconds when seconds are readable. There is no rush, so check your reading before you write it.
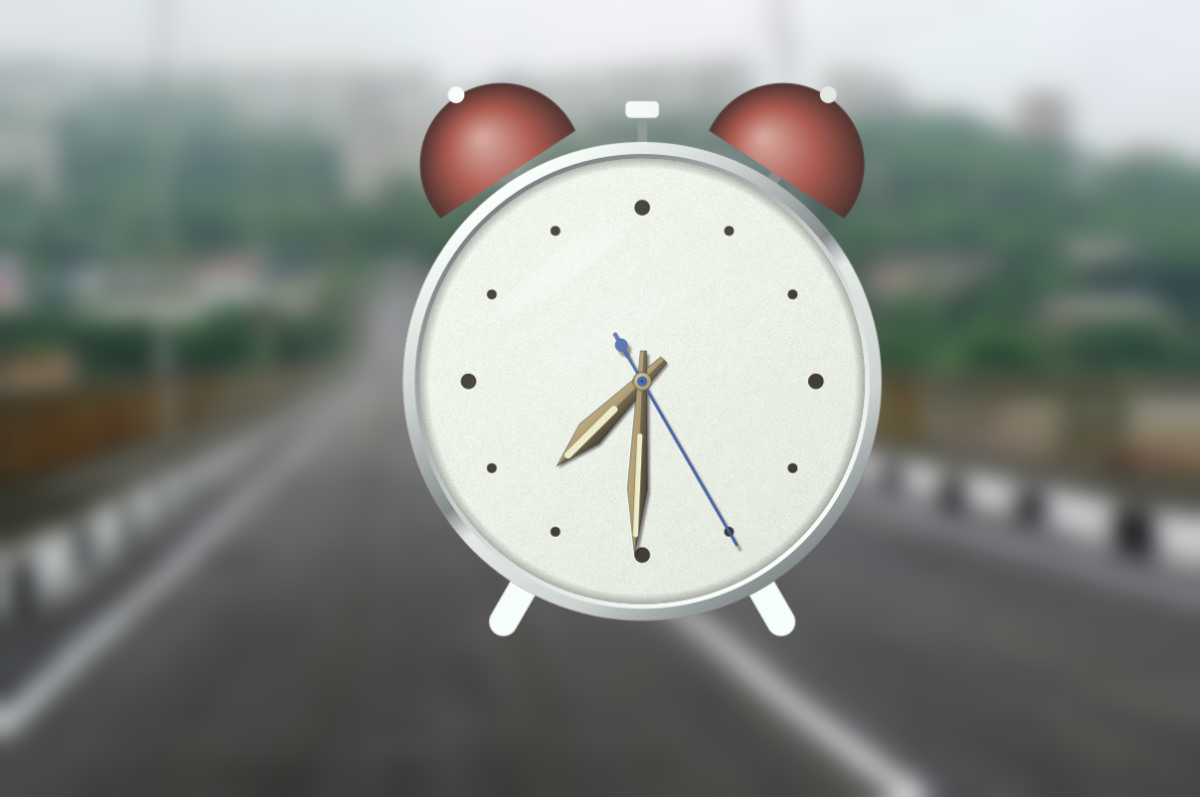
7,30,25
